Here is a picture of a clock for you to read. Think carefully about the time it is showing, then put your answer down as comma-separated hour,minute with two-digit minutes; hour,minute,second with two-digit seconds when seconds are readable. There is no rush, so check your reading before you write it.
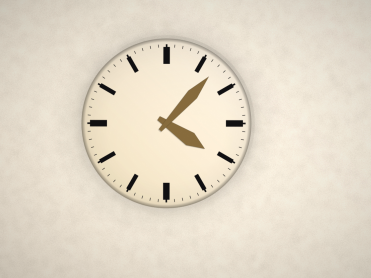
4,07
